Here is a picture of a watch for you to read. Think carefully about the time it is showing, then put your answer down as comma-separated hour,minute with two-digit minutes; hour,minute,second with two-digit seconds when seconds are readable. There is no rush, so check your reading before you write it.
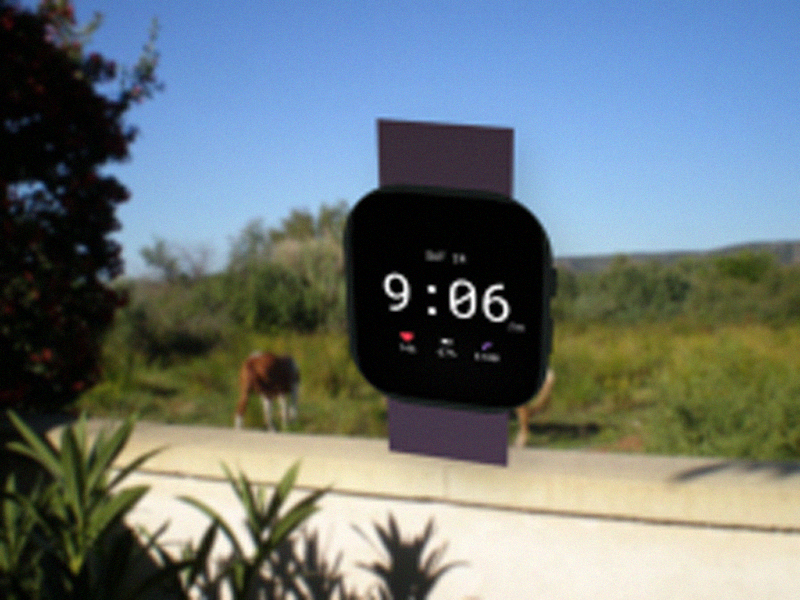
9,06
